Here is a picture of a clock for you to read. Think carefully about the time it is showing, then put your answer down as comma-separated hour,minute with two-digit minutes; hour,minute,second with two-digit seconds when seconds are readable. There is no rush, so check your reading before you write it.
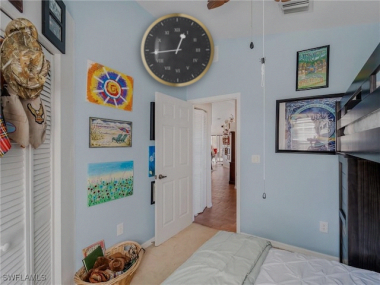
12,44
